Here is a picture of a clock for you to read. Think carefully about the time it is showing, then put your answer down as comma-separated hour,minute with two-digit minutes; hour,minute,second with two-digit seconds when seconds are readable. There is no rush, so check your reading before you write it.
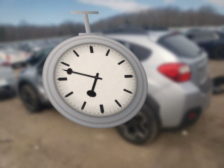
6,48
